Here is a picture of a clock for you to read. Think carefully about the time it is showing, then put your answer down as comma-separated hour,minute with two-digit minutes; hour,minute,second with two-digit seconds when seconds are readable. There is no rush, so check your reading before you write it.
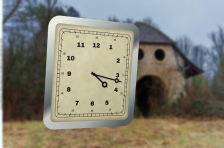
4,17
